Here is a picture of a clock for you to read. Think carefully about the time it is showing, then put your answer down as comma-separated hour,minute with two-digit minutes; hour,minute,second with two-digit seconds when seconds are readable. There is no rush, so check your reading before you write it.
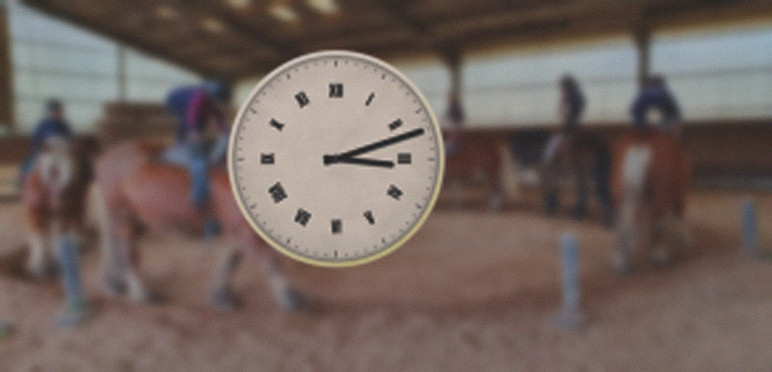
3,12
